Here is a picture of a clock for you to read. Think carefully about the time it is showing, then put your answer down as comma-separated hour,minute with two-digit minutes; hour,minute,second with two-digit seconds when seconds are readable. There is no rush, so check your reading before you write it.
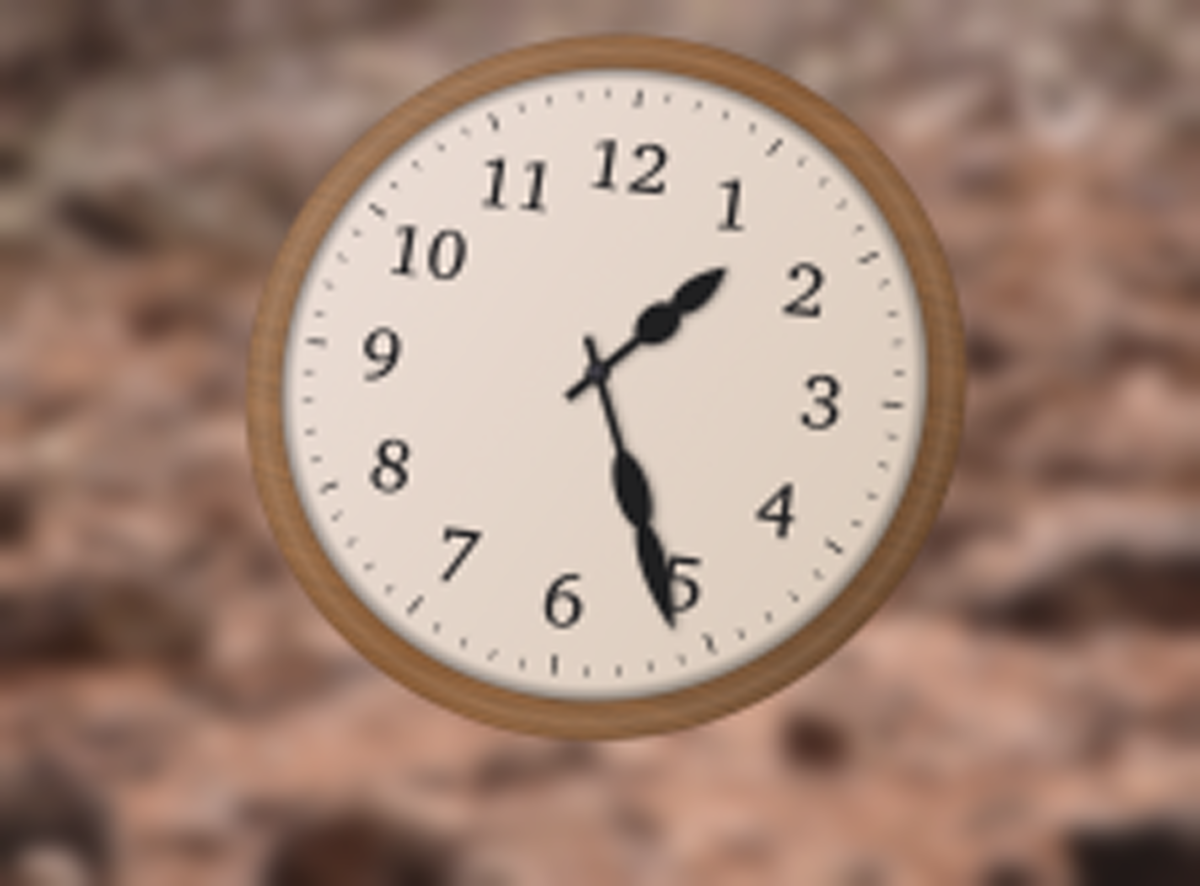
1,26
